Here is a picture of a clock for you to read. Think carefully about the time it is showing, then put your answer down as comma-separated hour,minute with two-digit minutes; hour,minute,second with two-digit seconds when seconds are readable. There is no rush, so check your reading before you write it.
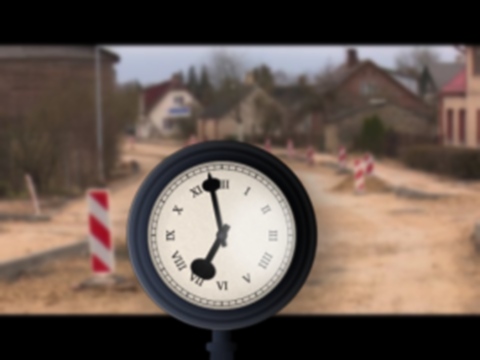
6,58
